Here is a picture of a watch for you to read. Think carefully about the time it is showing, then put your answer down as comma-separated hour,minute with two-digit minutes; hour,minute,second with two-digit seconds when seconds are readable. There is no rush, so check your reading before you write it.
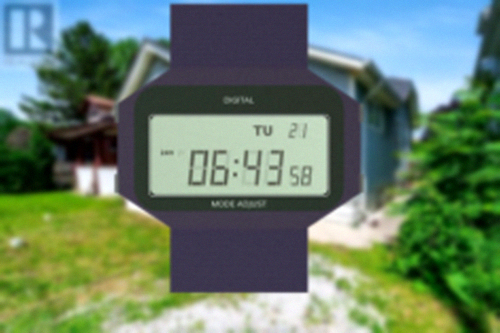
6,43,58
